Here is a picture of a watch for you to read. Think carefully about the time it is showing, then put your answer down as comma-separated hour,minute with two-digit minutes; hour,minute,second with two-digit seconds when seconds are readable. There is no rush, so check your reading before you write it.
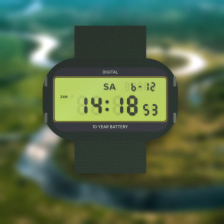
14,18,53
